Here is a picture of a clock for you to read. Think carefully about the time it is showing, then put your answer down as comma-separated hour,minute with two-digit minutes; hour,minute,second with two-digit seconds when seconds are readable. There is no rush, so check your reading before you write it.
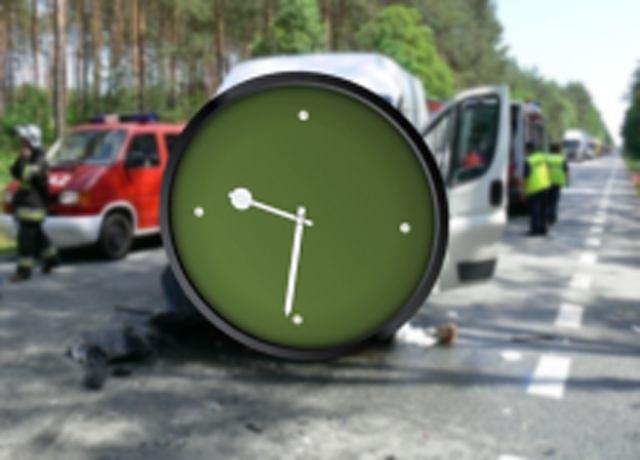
9,31
